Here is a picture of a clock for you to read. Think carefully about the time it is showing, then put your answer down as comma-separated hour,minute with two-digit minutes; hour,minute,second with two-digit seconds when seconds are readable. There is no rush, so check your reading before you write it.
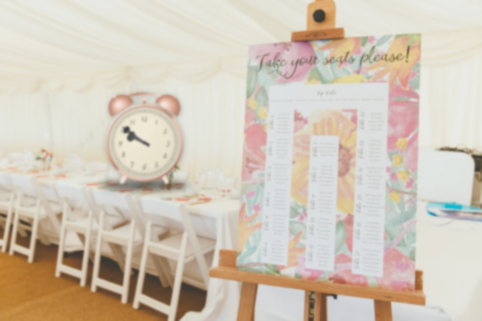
9,51
